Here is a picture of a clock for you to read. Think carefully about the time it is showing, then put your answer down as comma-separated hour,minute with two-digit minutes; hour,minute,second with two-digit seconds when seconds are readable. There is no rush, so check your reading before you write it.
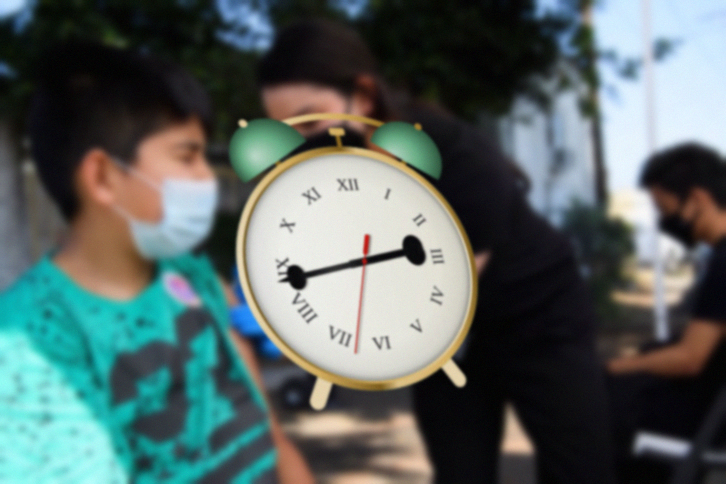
2,43,33
